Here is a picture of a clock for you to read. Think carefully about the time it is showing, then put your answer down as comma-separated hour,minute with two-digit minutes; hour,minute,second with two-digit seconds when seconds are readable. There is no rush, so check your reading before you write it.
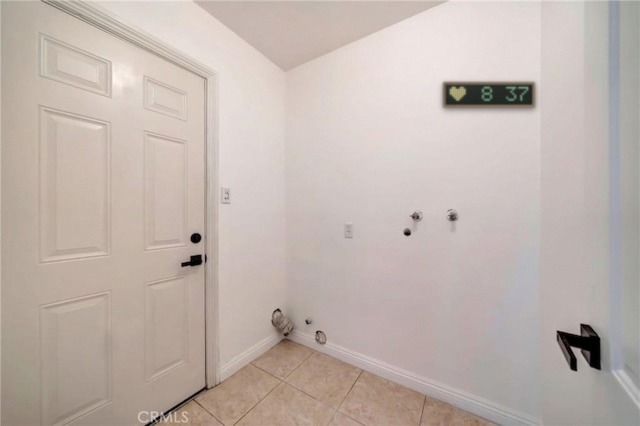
8,37
